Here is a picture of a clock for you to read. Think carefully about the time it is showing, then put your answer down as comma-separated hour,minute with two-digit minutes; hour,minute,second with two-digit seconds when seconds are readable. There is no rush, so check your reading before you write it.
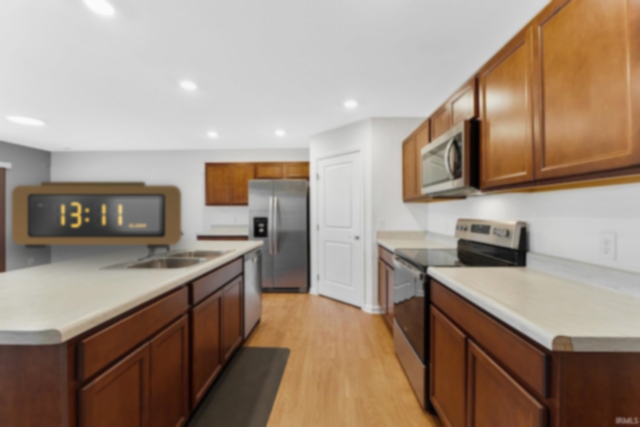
13,11
